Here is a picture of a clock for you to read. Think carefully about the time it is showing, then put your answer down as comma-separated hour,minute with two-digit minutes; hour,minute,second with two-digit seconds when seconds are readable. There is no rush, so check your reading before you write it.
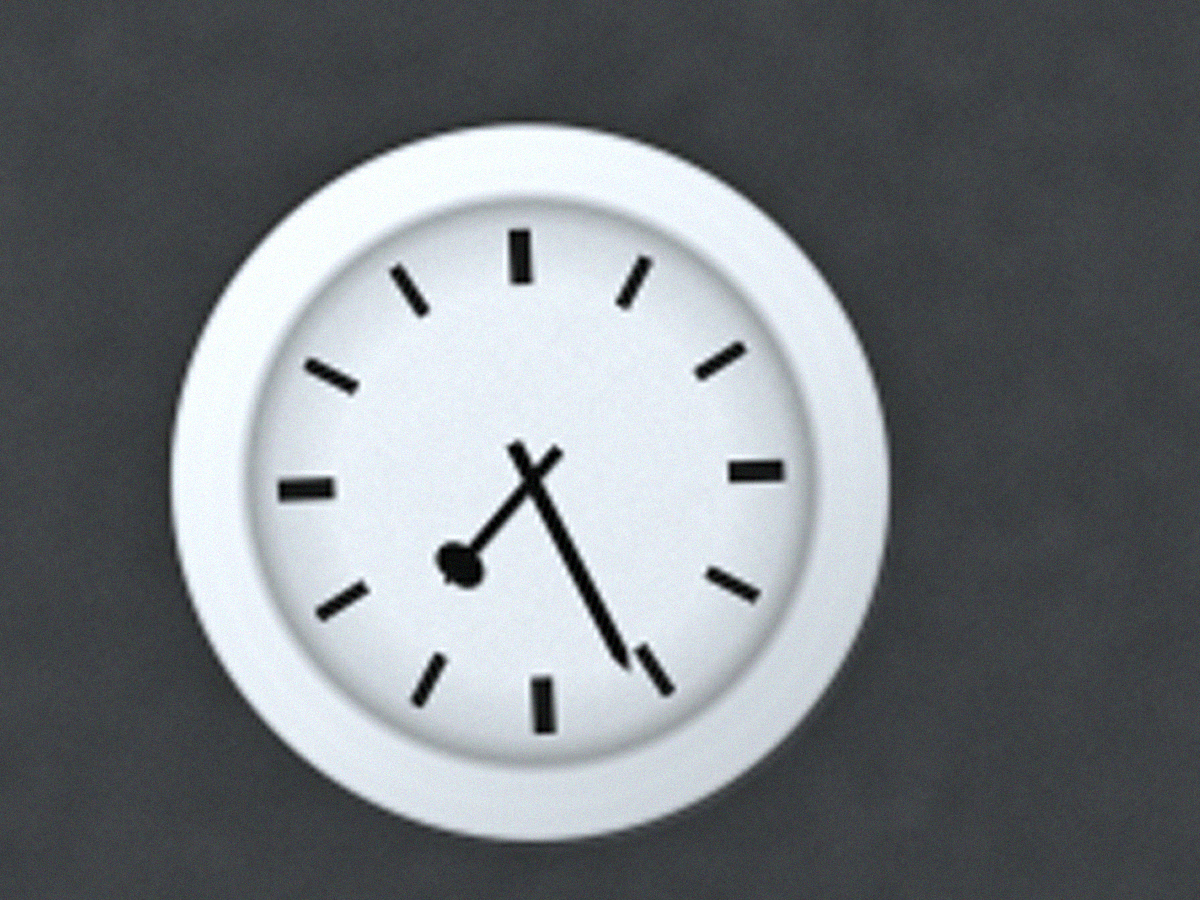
7,26
